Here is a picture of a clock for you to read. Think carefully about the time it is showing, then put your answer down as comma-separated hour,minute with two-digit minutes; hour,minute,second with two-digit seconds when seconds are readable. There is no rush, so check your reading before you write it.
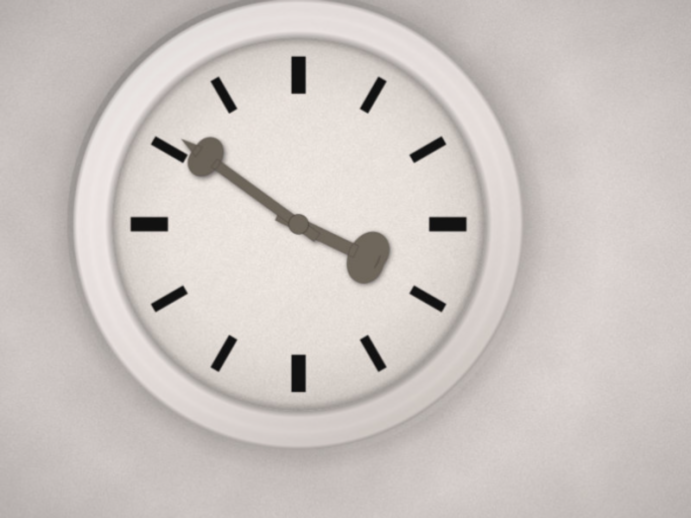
3,51
